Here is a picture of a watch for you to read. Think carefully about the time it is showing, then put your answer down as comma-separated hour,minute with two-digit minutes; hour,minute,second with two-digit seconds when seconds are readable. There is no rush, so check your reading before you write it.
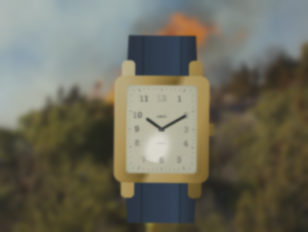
10,10
